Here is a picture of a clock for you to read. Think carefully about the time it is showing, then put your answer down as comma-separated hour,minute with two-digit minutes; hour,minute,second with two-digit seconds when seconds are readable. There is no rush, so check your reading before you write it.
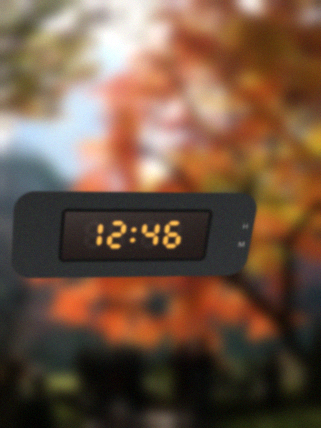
12,46
